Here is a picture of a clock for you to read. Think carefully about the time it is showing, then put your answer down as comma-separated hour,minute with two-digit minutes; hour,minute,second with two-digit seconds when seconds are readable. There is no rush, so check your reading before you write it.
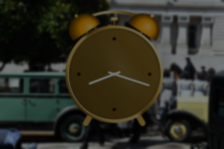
8,18
